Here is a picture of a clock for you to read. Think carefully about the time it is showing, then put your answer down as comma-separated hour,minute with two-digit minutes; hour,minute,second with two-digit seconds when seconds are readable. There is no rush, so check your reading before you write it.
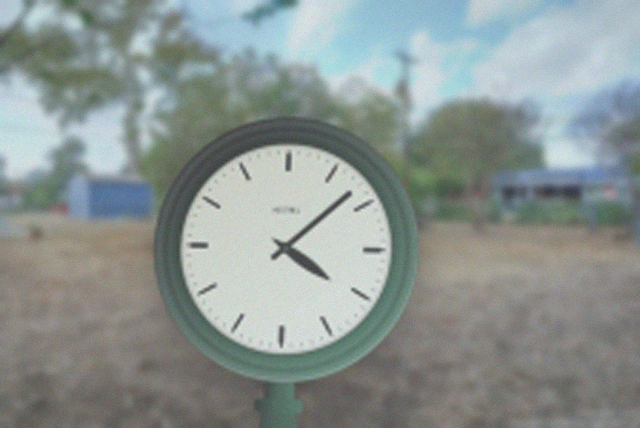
4,08
